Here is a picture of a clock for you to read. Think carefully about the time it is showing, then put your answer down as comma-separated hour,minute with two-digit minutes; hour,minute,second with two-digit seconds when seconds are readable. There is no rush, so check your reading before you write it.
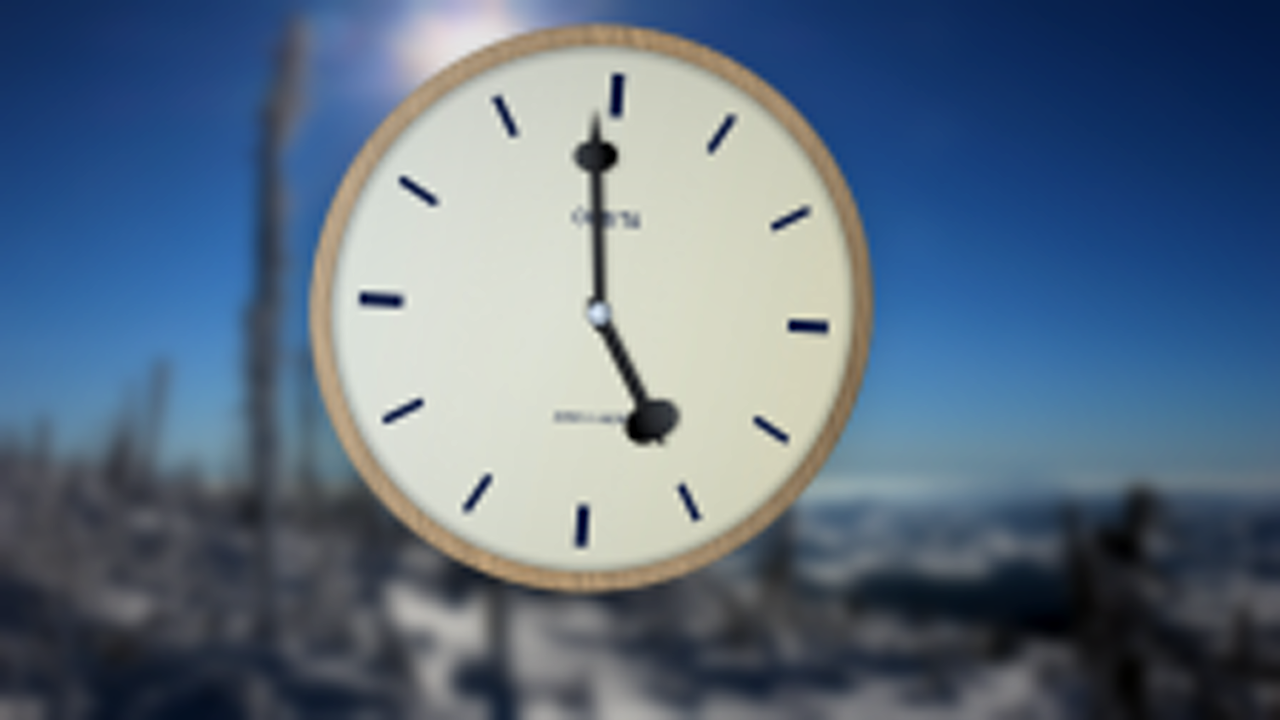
4,59
